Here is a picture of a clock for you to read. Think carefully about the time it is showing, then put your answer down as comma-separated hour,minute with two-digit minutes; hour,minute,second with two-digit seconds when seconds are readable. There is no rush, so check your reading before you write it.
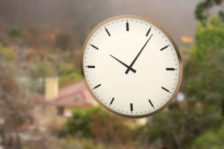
10,06
